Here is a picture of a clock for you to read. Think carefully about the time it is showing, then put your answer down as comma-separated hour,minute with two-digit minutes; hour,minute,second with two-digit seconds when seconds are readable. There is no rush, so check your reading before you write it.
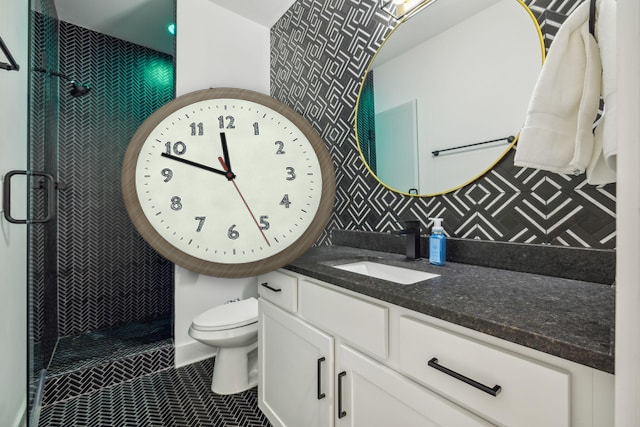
11,48,26
